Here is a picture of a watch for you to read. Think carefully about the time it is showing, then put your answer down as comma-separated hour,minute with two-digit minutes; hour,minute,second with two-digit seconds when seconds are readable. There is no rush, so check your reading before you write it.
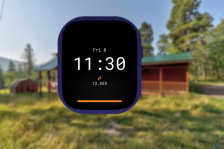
11,30
